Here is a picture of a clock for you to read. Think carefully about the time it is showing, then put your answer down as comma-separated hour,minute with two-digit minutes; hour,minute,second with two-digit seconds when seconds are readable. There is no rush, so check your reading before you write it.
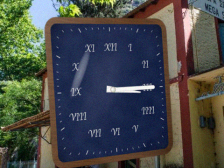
3,15
